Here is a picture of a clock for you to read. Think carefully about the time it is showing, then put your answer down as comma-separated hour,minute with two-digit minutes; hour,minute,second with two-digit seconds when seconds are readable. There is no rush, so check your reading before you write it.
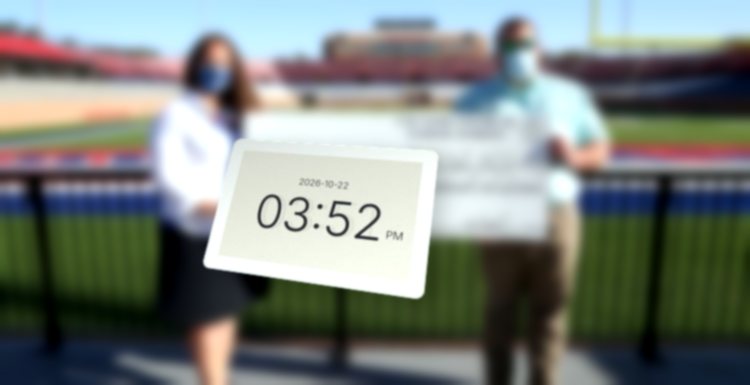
3,52
